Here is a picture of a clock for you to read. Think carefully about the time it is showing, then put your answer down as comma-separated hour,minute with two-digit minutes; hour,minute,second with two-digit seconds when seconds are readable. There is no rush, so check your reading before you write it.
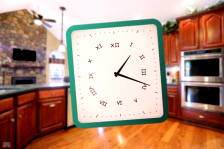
1,19
